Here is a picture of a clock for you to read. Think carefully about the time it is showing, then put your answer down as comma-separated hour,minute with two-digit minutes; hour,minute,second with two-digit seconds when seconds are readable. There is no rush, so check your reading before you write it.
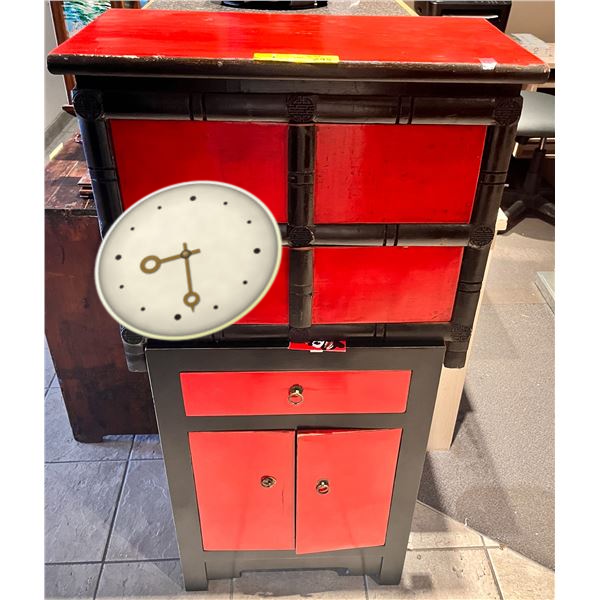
8,28
